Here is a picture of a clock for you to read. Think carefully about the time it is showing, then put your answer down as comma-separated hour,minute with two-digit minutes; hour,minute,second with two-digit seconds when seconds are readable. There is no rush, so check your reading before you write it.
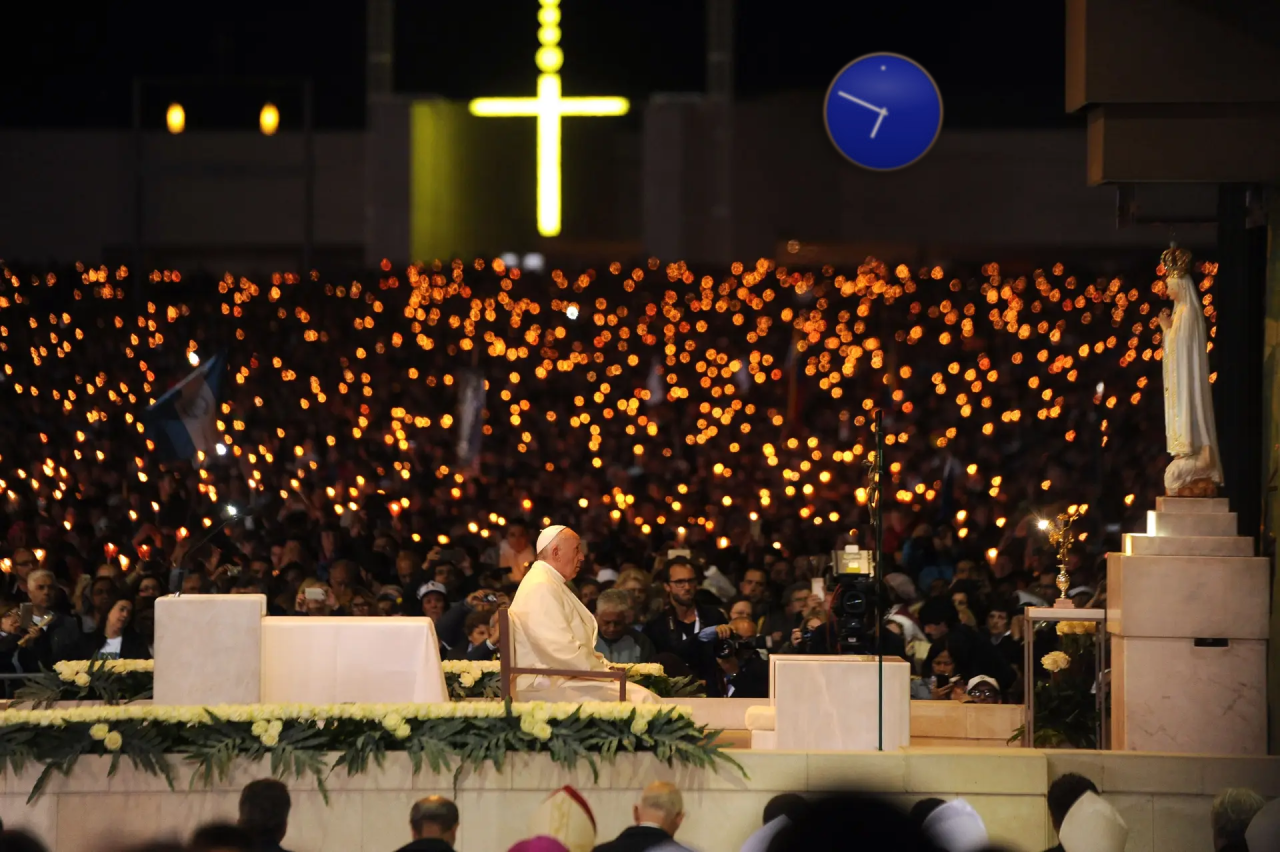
6,49
